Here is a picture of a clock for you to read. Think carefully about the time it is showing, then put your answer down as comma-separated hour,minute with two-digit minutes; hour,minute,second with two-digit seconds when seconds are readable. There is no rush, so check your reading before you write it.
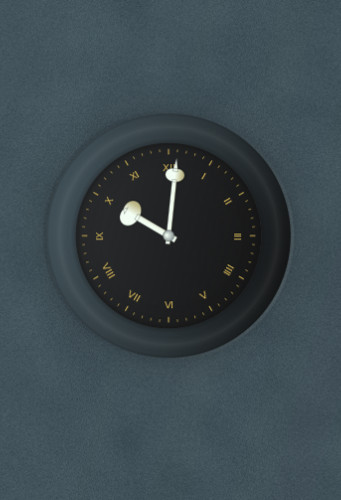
10,01
